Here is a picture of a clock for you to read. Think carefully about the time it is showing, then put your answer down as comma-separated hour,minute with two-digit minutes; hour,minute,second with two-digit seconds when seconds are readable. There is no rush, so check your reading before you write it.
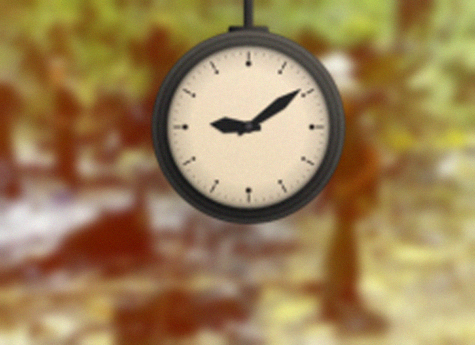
9,09
